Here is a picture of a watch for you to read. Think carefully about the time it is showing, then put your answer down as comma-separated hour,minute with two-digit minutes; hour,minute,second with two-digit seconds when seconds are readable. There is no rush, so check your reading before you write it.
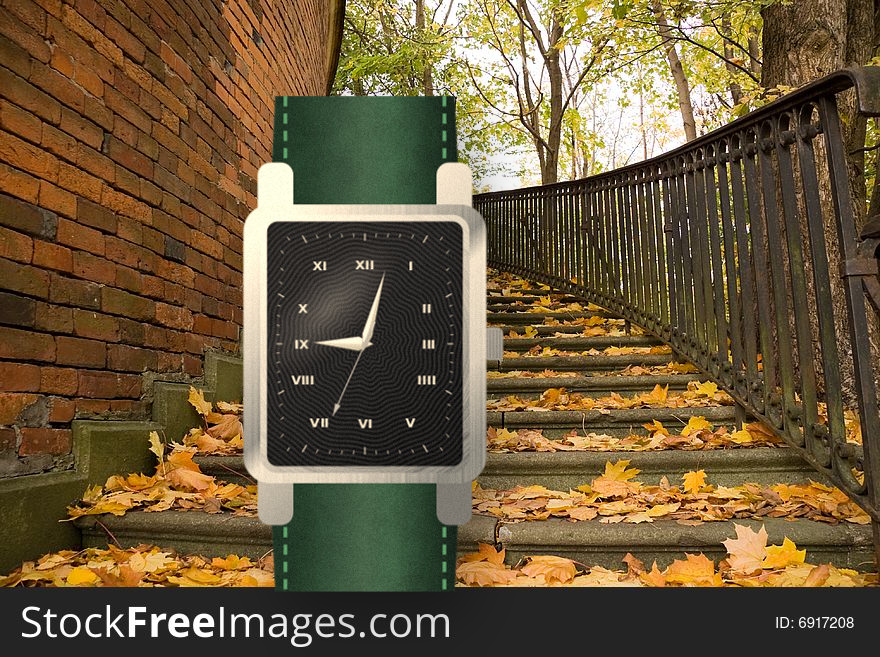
9,02,34
